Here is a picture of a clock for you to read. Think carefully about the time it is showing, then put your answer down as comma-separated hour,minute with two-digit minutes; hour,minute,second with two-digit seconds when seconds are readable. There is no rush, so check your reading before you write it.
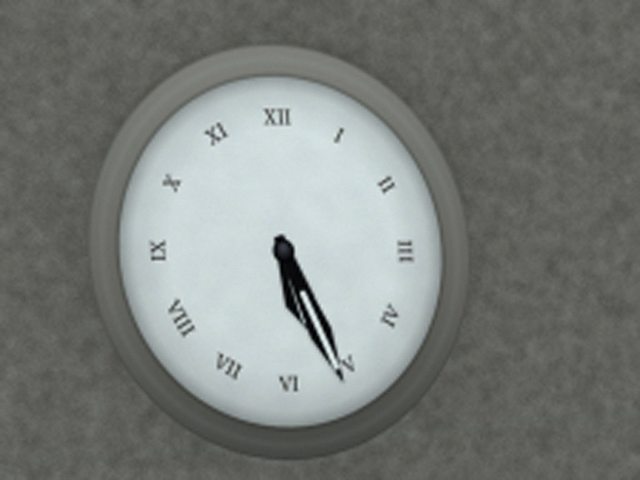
5,26
